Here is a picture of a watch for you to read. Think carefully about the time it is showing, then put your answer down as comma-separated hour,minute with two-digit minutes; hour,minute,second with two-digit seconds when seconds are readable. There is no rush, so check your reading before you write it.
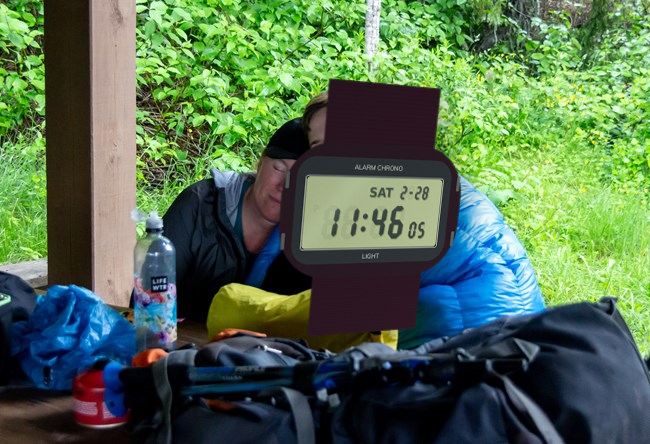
11,46,05
